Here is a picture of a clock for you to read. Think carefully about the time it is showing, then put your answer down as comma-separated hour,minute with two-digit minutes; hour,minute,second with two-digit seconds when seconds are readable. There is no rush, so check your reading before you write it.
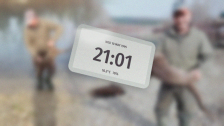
21,01
